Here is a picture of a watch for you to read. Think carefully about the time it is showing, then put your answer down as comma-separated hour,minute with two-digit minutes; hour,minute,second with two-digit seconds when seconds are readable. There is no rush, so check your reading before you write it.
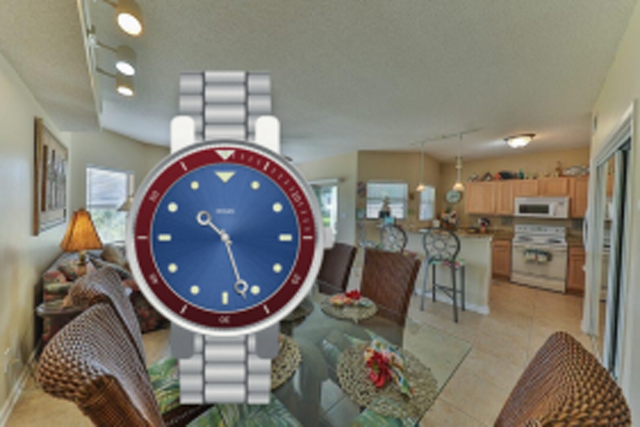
10,27
